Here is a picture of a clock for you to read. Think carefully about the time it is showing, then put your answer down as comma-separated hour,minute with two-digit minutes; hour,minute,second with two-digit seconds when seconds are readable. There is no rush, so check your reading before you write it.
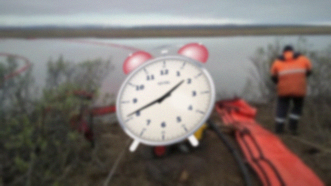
1,41
